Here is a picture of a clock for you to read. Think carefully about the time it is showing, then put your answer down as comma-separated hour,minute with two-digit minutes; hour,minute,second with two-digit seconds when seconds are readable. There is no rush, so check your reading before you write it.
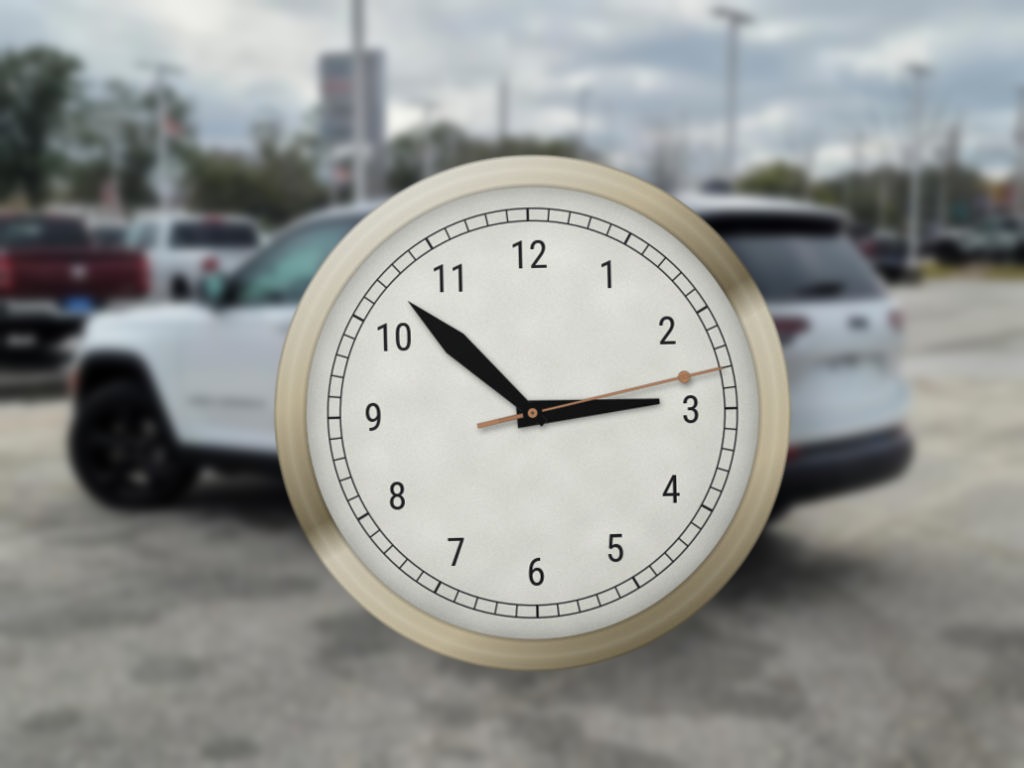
2,52,13
